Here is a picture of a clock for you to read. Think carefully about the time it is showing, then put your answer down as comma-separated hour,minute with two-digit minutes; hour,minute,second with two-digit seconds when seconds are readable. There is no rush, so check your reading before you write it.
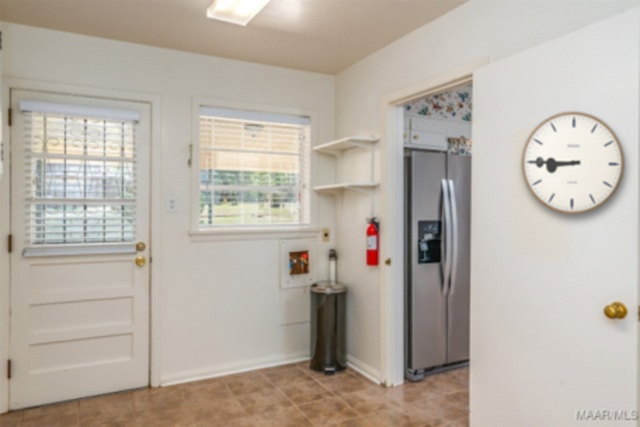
8,45
